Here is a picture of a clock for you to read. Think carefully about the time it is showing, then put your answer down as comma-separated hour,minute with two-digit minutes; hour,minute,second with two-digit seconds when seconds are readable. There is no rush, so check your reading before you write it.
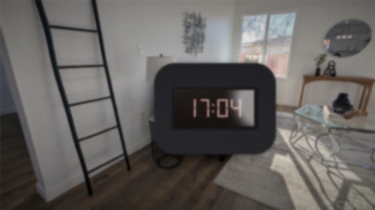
17,04
